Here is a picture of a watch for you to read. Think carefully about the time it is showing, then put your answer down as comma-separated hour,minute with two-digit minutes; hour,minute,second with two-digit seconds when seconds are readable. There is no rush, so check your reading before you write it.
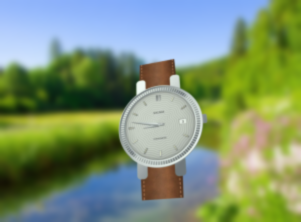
8,47
